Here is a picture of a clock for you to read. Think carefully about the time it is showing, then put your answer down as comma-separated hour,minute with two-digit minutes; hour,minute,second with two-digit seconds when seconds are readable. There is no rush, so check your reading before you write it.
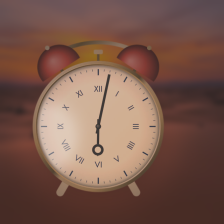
6,02
